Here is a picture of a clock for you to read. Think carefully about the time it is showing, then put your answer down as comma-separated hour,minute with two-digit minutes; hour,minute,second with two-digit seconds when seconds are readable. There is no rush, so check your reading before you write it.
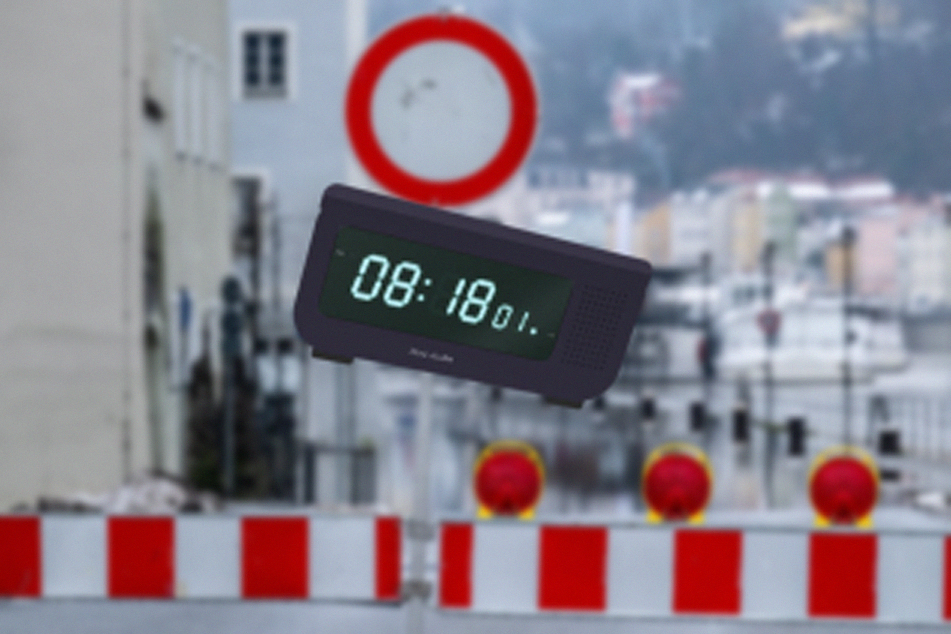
8,18,01
